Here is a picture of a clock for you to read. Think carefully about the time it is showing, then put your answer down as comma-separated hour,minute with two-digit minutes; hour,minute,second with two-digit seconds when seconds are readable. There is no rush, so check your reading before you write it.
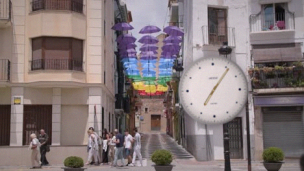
7,06
